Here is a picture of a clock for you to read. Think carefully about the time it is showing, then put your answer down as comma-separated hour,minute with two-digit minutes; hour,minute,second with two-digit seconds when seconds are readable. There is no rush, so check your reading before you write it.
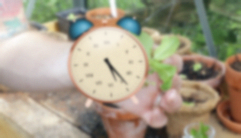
5,24
